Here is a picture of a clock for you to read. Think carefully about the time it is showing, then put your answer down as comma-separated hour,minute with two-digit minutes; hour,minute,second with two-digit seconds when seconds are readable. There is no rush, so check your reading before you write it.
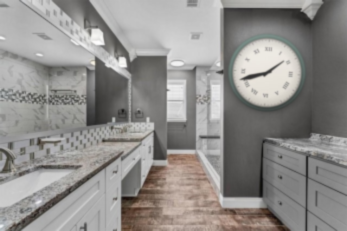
1,42
